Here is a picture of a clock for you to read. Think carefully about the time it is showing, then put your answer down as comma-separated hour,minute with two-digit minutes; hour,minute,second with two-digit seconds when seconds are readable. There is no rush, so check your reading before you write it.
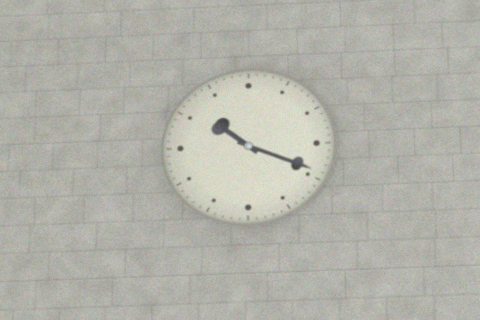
10,19
